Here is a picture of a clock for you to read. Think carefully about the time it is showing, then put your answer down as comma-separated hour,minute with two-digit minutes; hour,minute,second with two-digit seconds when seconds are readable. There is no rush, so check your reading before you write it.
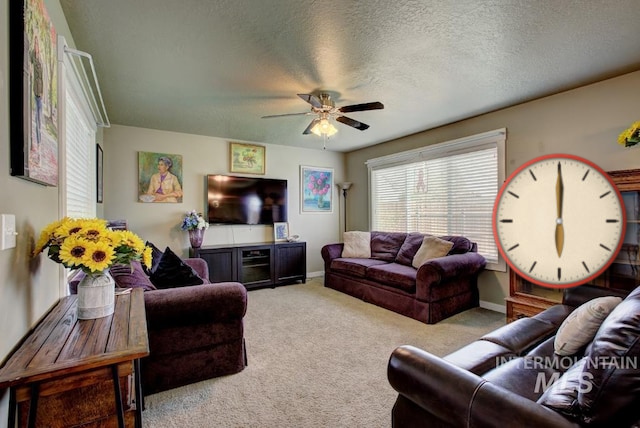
6,00
